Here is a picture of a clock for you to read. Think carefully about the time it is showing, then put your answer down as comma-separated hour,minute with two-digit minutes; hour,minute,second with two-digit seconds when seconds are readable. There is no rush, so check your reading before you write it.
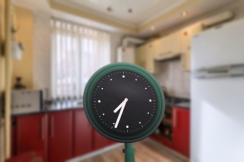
7,34
